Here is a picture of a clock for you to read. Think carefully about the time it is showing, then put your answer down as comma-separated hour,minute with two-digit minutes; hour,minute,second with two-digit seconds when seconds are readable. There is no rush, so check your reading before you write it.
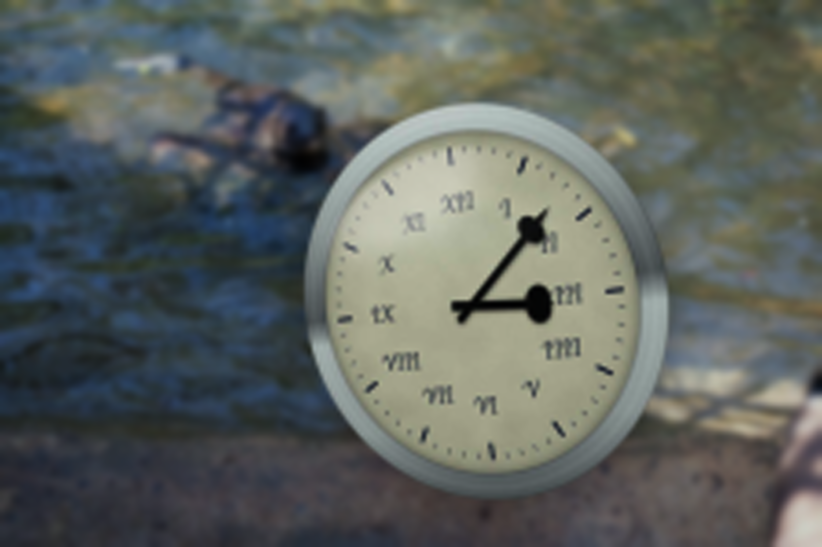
3,08
